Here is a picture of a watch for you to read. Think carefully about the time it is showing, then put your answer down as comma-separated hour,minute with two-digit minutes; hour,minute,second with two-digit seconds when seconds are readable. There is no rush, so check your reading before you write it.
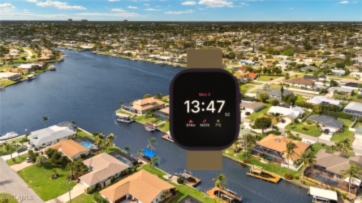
13,47
